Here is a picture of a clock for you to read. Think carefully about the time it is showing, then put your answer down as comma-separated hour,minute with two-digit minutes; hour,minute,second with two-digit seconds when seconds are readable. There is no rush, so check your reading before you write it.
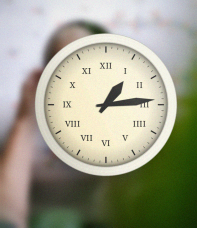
1,14
